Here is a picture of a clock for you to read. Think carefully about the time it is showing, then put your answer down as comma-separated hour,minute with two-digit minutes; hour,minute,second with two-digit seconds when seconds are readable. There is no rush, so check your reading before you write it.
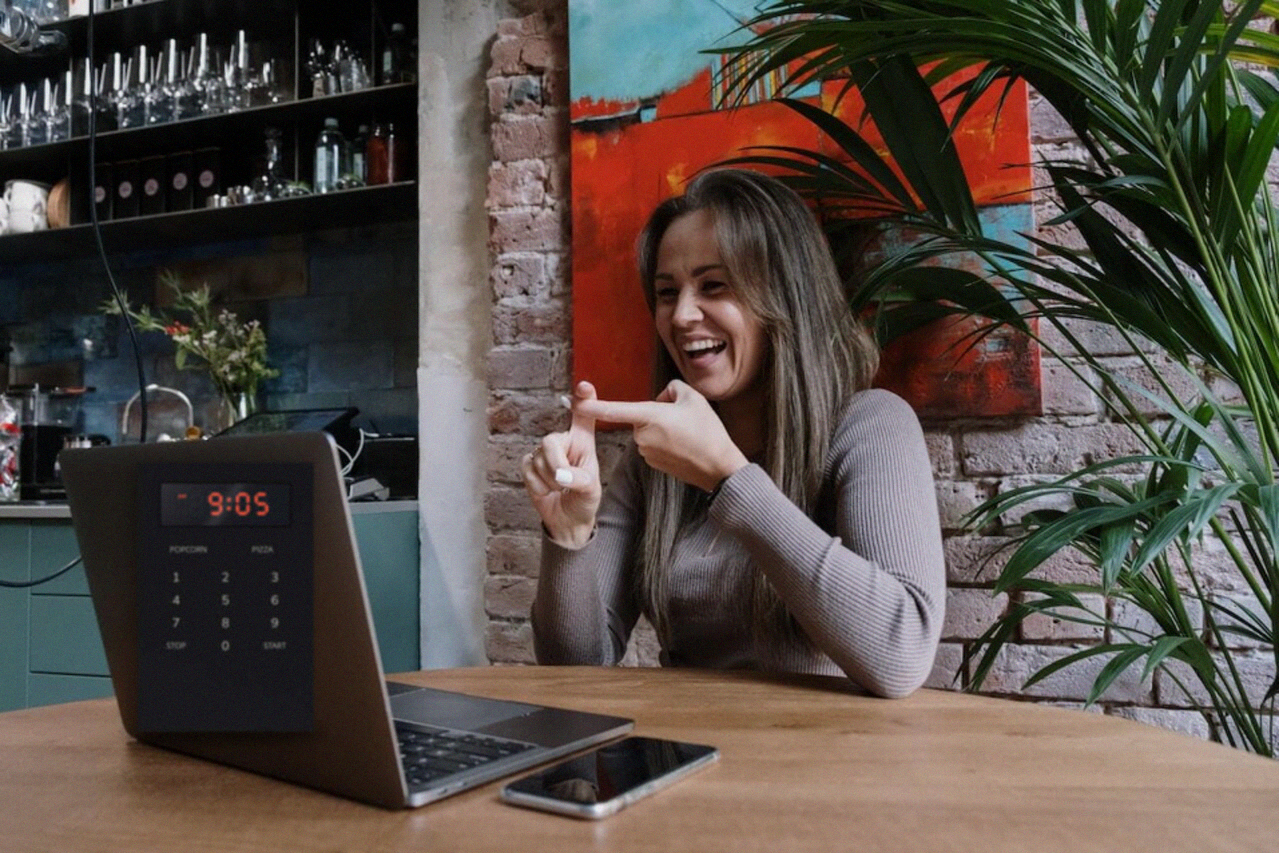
9,05
